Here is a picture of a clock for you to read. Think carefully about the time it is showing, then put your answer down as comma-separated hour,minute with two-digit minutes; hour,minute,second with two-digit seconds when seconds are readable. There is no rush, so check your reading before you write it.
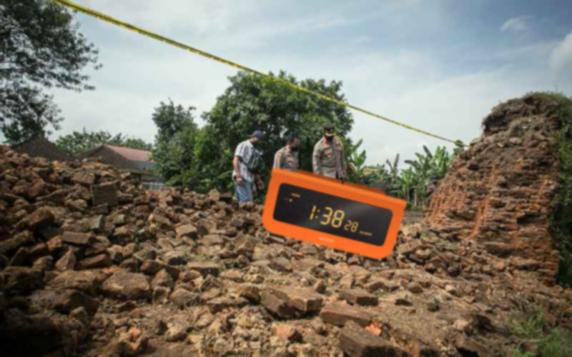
1,38
